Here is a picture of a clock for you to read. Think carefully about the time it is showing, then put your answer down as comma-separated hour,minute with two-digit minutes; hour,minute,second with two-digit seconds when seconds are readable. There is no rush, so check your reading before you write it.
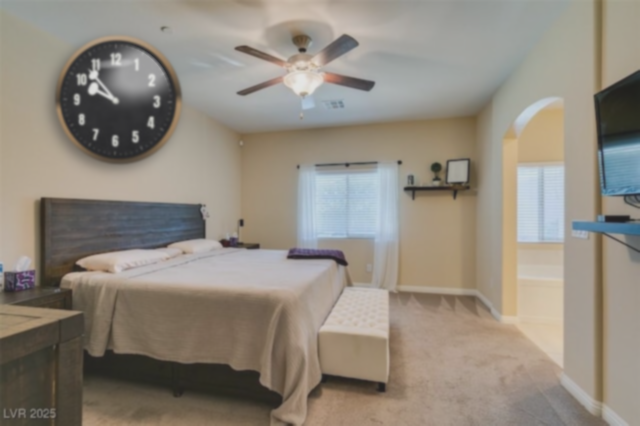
9,53
